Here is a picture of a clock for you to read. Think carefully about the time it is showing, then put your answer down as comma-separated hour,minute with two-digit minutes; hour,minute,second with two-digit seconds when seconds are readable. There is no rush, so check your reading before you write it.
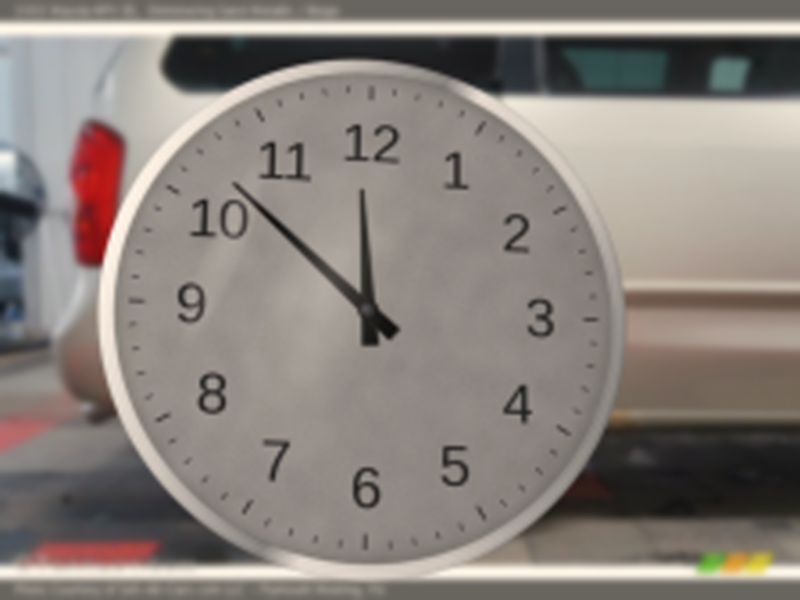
11,52
